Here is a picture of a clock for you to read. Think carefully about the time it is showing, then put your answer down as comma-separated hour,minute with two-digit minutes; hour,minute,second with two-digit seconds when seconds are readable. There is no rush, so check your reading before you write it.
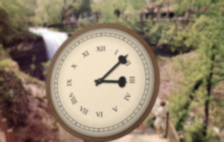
3,08
